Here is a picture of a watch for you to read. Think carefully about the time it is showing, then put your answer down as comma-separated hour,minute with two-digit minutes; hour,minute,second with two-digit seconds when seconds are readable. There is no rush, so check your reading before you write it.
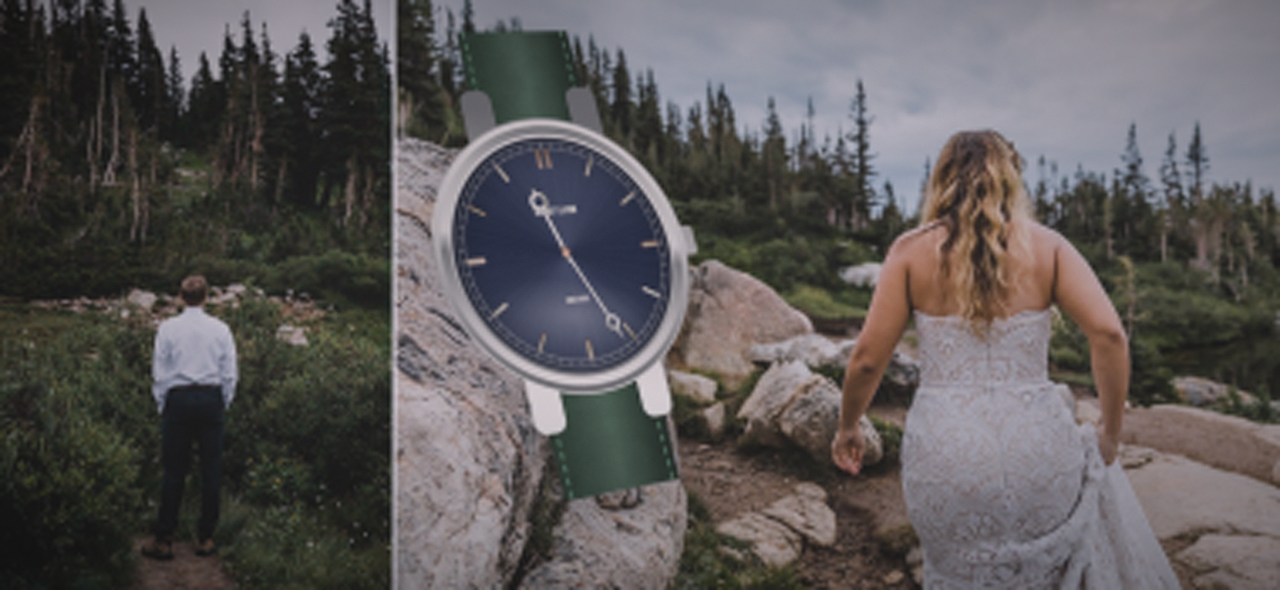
11,26
